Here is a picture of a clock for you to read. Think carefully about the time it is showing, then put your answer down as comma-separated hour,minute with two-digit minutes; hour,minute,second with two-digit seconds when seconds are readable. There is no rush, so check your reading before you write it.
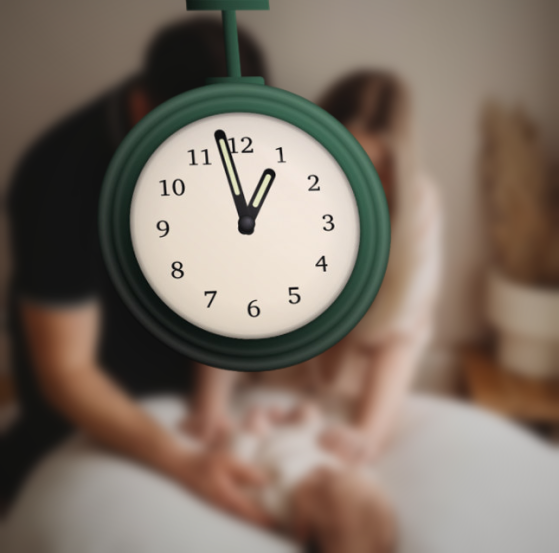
12,58
